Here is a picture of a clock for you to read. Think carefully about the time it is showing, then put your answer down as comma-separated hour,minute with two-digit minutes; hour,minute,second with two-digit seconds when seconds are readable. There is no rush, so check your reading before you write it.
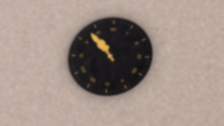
10,53
